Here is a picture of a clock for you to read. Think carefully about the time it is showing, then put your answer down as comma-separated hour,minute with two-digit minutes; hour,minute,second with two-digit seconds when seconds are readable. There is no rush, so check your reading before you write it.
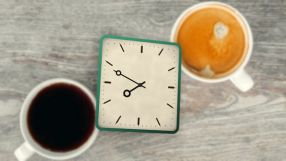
7,49
